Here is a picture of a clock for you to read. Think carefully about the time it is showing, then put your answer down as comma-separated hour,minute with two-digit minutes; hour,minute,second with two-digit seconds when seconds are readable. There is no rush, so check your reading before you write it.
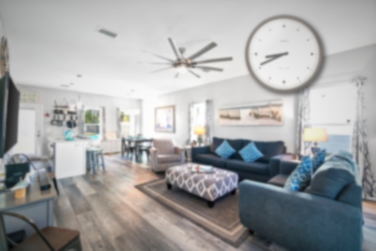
8,41
